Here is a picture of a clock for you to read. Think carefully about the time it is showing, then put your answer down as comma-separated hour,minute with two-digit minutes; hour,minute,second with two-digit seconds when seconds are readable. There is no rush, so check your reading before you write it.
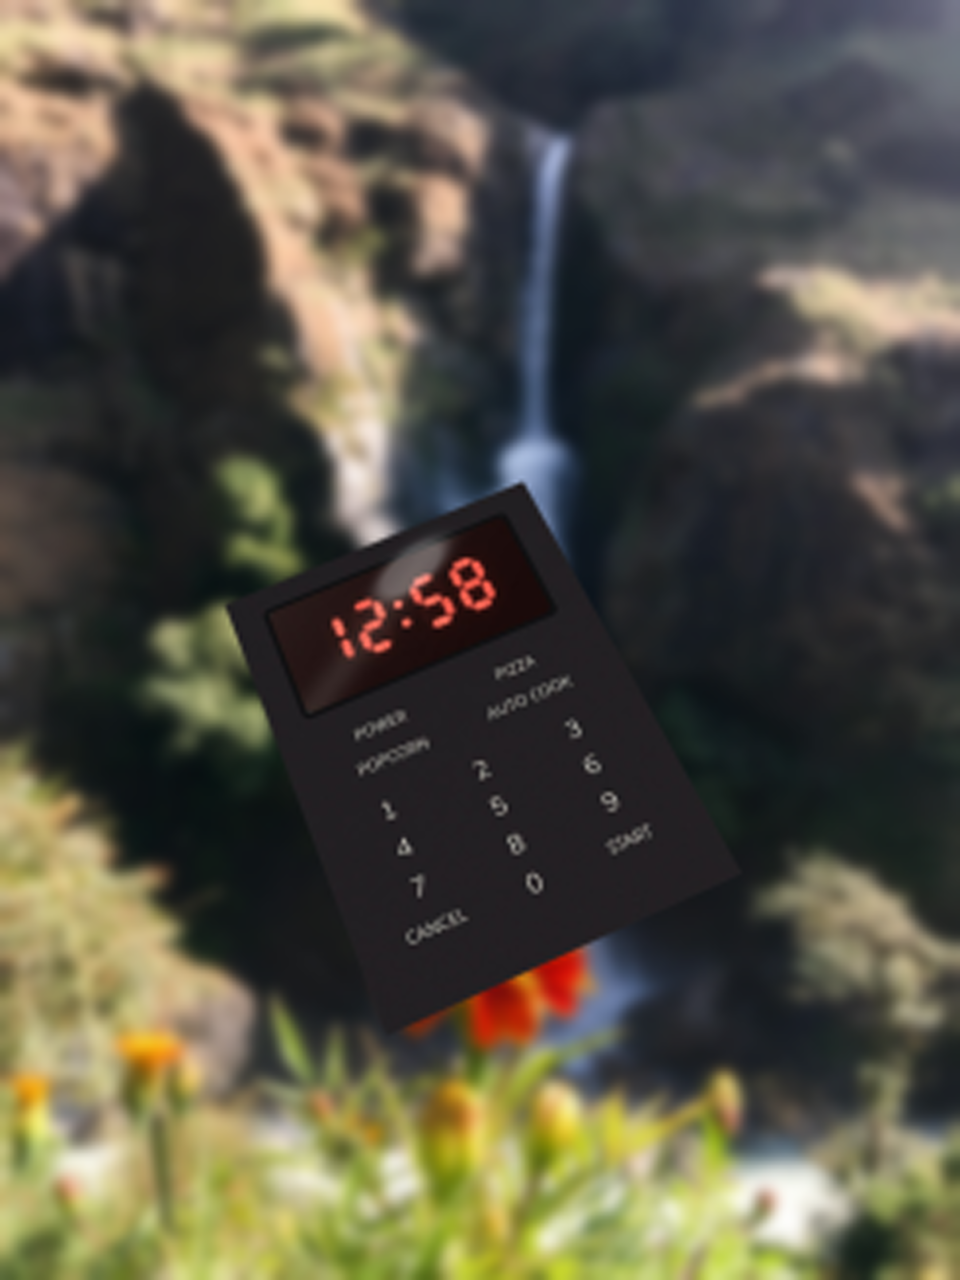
12,58
